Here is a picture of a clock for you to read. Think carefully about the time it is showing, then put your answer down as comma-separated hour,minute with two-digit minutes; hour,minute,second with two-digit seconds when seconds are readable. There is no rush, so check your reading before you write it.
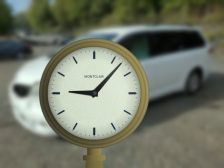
9,07
